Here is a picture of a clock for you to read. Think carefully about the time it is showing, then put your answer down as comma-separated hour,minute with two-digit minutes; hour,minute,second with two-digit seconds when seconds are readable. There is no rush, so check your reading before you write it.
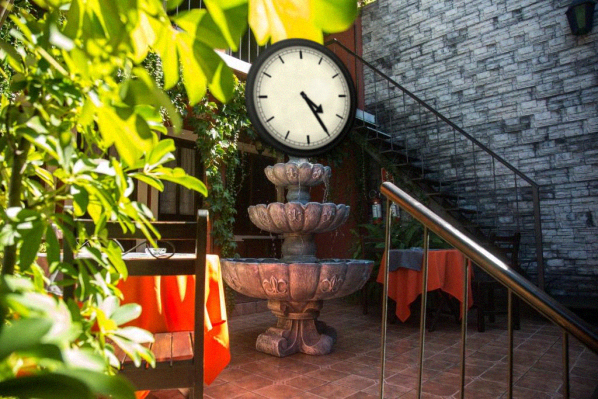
4,25
